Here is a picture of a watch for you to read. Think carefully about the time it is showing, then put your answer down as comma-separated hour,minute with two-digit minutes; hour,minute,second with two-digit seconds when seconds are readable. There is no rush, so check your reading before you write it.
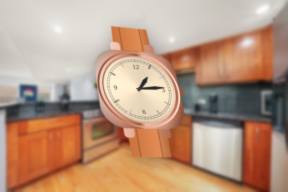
1,14
